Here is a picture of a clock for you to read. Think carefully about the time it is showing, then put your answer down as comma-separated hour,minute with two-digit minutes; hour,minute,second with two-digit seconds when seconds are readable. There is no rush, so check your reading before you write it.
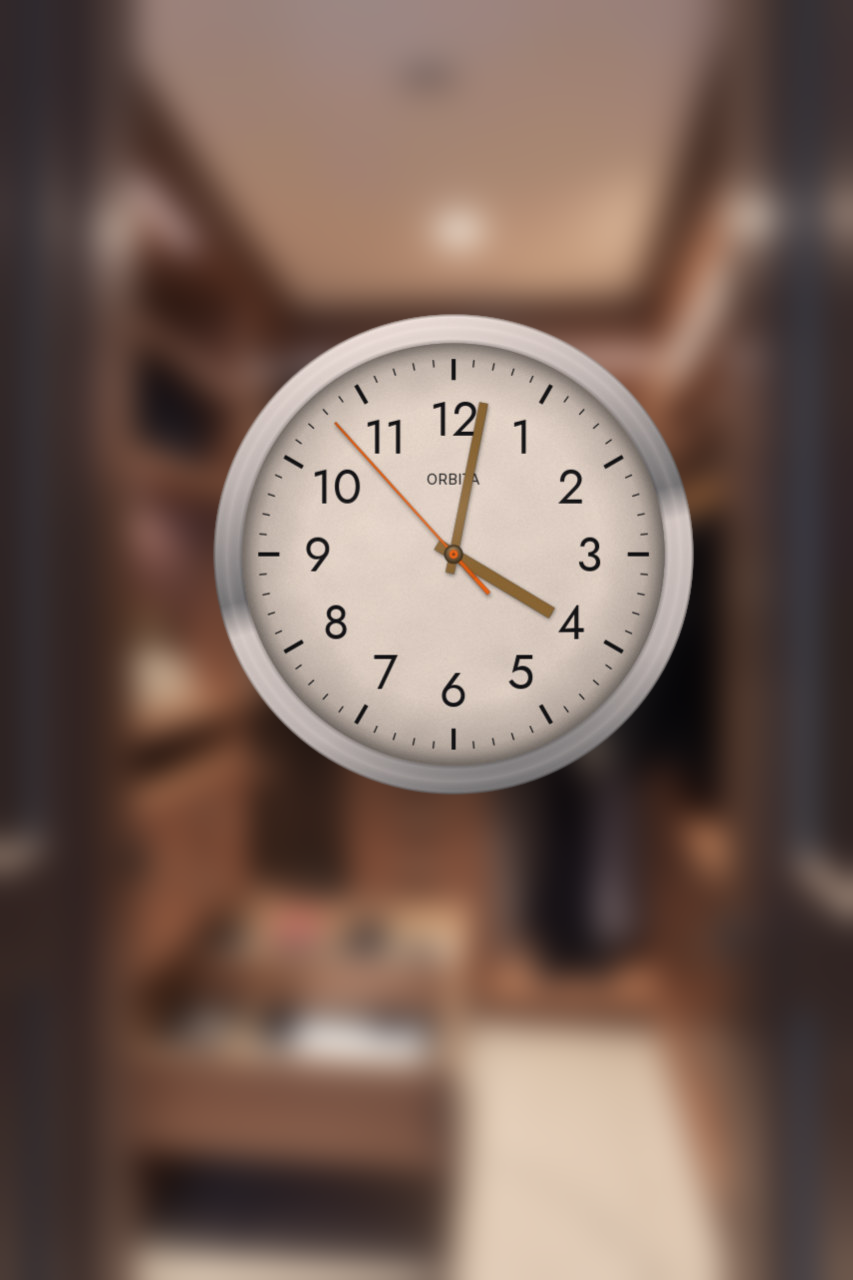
4,01,53
